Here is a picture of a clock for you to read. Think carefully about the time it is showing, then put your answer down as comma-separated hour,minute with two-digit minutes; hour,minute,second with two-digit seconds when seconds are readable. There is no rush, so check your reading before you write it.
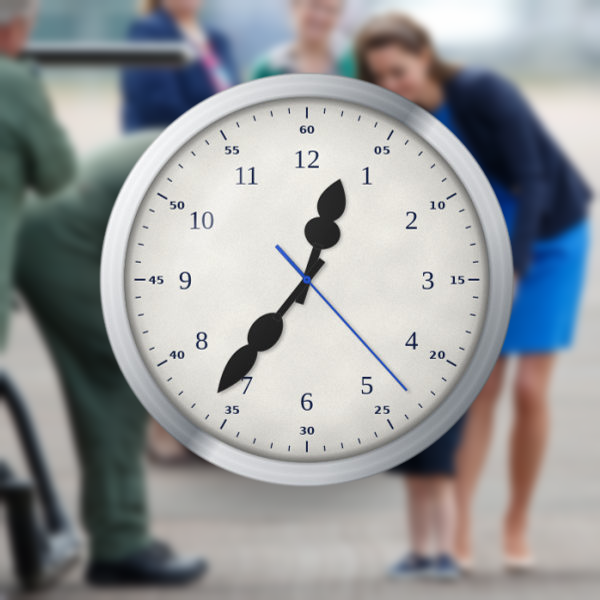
12,36,23
